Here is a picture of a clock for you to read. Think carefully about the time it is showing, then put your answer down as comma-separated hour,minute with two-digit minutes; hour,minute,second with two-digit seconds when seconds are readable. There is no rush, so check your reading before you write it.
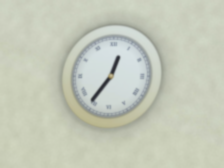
12,36
